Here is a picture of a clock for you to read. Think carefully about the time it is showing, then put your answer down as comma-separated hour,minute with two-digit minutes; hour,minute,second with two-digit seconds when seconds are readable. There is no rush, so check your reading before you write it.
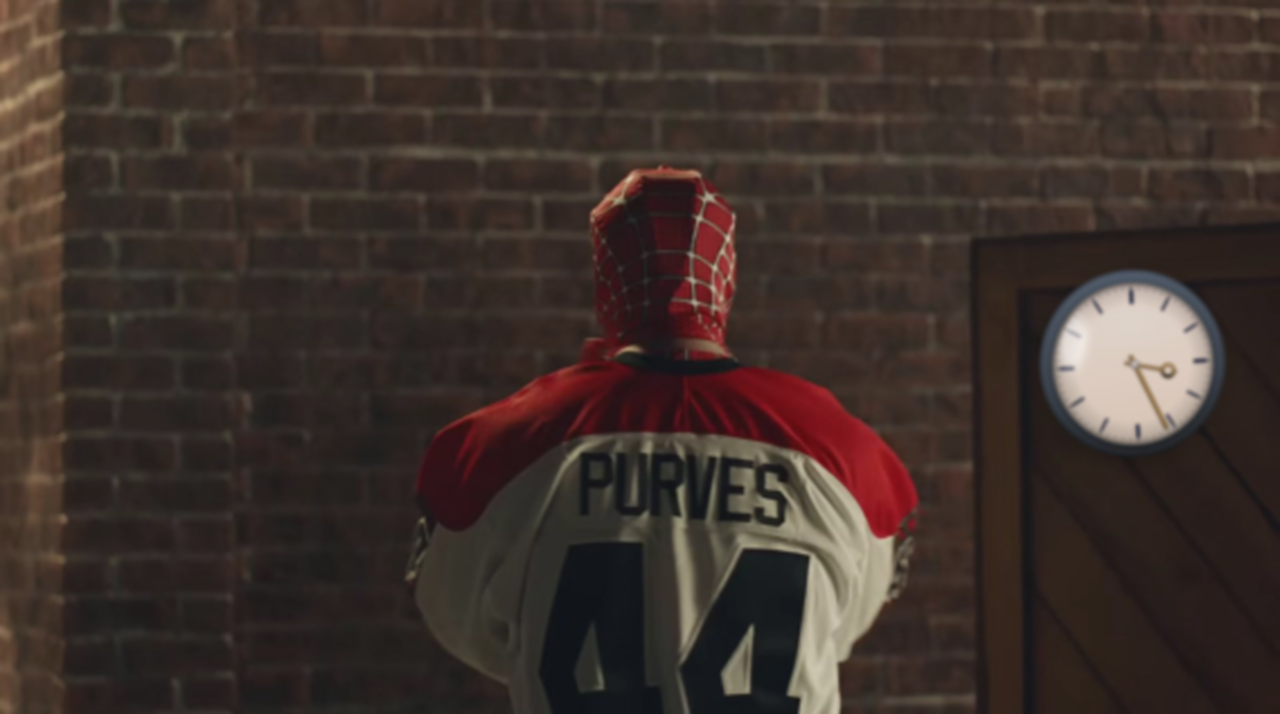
3,26
